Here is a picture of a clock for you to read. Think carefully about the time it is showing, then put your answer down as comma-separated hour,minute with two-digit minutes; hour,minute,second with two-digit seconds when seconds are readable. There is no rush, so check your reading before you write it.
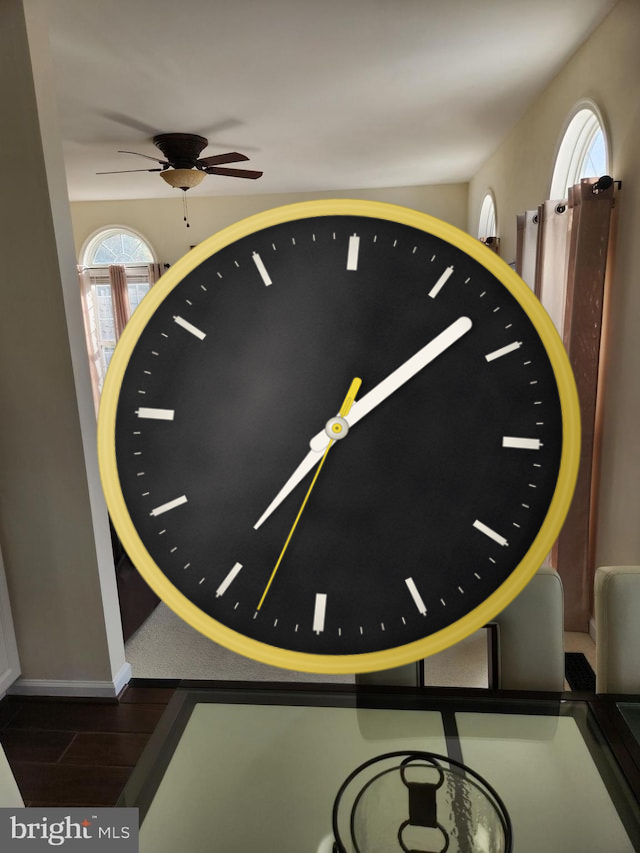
7,07,33
